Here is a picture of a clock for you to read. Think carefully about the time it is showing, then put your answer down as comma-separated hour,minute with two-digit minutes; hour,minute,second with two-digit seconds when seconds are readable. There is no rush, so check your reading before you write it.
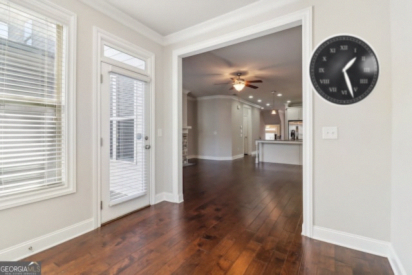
1,27
